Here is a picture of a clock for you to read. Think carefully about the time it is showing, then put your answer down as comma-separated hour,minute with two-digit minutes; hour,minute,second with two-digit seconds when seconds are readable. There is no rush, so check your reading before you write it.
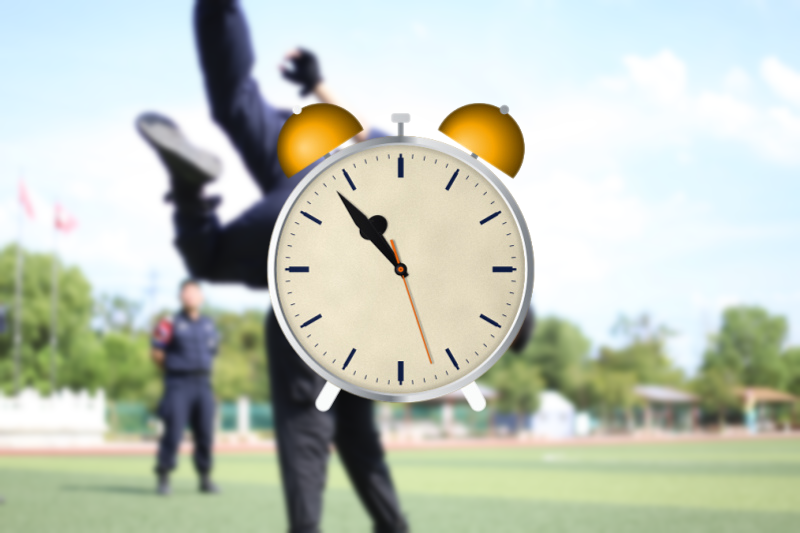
10,53,27
